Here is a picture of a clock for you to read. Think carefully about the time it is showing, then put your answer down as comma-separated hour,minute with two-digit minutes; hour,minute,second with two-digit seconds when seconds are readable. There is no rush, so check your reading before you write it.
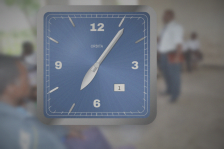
7,06
